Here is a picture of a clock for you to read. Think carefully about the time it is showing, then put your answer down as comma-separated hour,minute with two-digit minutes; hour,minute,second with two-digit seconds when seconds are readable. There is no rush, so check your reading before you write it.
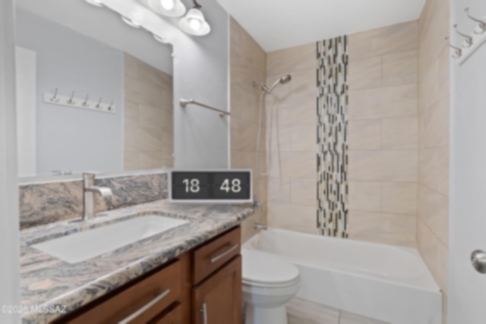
18,48
